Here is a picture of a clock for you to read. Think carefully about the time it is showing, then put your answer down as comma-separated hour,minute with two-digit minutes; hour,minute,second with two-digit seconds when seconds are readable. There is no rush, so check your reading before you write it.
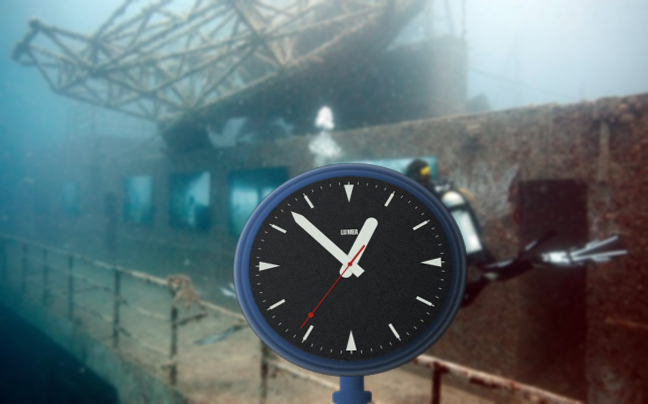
12,52,36
